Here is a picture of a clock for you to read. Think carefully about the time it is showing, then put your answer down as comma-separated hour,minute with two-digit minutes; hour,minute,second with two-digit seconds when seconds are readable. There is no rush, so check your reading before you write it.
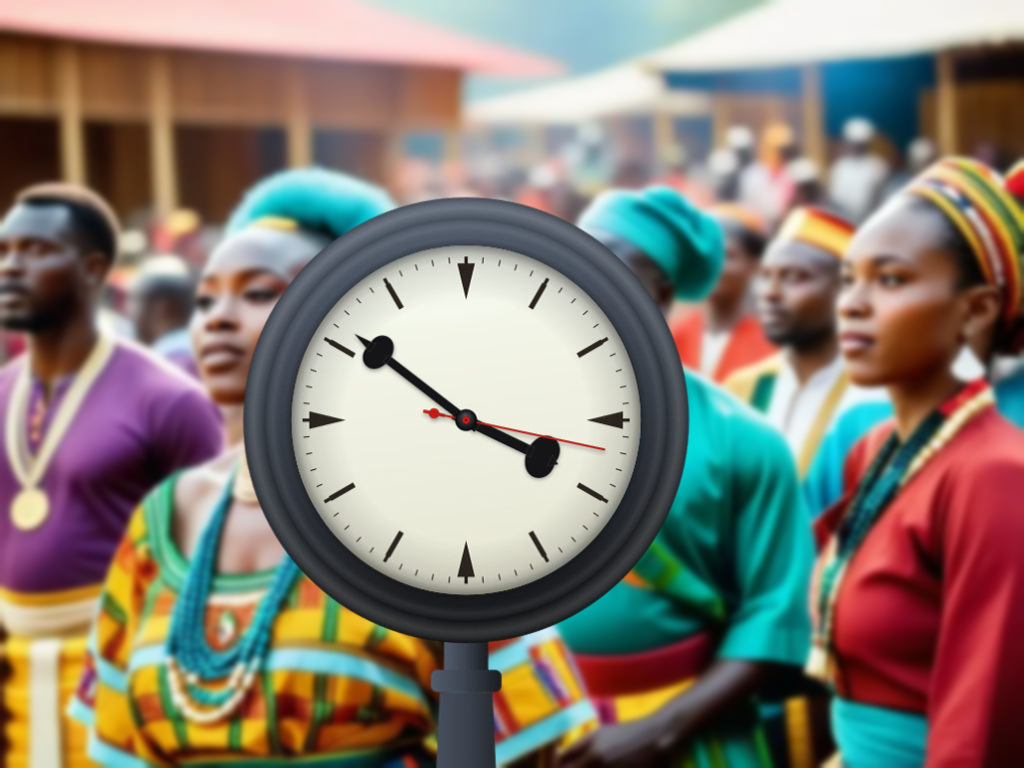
3,51,17
